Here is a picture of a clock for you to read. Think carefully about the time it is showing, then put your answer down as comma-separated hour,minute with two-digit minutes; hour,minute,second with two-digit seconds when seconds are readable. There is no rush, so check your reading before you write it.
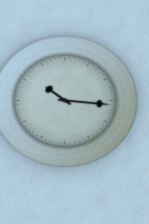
10,16
